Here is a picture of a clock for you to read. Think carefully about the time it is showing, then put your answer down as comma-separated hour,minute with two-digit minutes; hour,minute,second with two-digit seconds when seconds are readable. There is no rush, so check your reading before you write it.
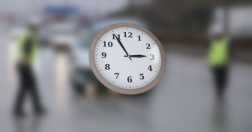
2,55
